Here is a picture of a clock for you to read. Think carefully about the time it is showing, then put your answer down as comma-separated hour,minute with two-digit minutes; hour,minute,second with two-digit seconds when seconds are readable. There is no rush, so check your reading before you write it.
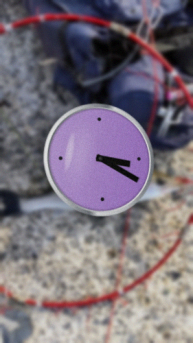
3,20
